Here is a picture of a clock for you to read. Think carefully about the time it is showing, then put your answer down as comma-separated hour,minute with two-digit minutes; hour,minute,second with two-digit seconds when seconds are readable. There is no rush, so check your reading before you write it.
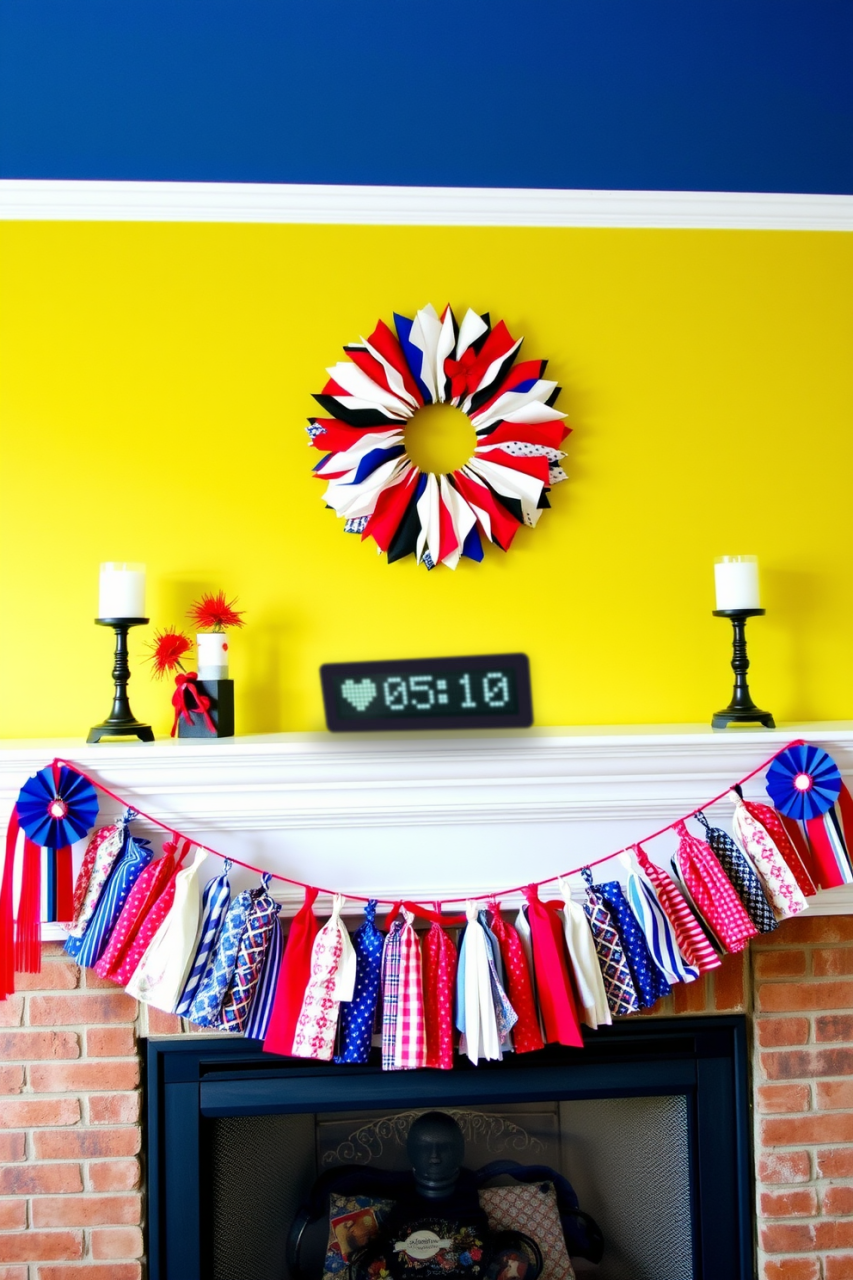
5,10
